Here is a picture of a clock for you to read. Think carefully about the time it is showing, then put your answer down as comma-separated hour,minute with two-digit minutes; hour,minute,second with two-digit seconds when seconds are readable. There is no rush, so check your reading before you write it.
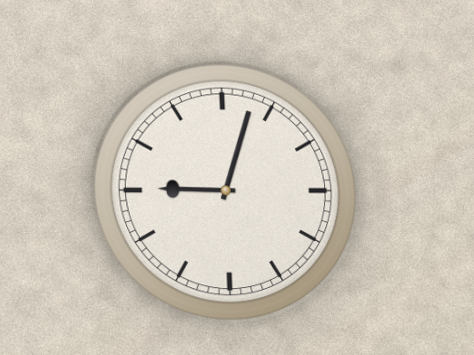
9,03
